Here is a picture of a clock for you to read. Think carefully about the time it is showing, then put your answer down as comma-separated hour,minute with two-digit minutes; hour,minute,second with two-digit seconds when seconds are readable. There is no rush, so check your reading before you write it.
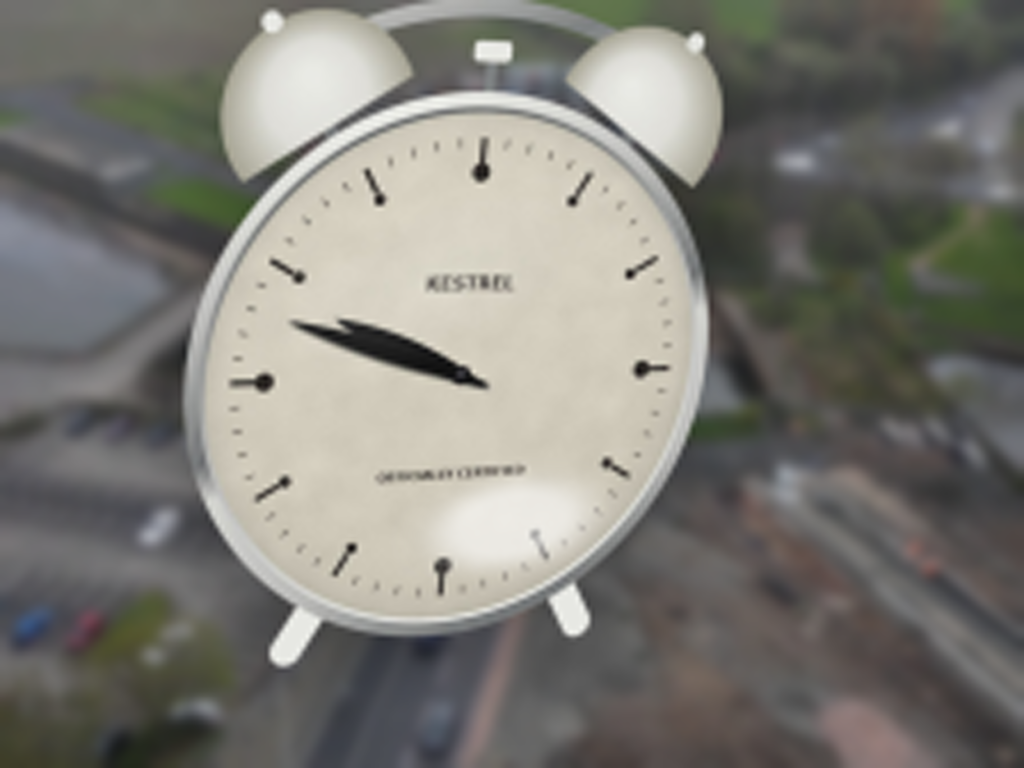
9,48
